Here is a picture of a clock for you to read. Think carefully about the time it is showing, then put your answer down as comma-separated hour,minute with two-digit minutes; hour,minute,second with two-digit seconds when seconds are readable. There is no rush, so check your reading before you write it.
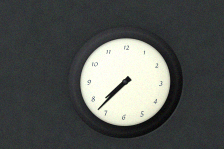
7,37
